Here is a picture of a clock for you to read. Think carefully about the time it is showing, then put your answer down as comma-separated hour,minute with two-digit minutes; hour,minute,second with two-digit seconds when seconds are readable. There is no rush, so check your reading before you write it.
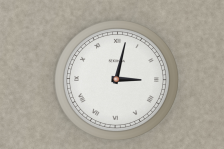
3,02
